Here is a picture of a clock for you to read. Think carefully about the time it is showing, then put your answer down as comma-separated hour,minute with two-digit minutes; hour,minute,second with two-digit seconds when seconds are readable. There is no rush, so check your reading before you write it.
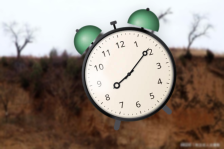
8,09
